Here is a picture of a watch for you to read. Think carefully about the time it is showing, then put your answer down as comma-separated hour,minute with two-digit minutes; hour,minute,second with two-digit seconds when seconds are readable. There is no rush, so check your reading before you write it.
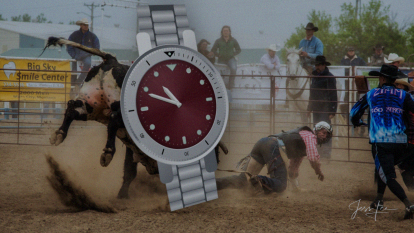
10,49
